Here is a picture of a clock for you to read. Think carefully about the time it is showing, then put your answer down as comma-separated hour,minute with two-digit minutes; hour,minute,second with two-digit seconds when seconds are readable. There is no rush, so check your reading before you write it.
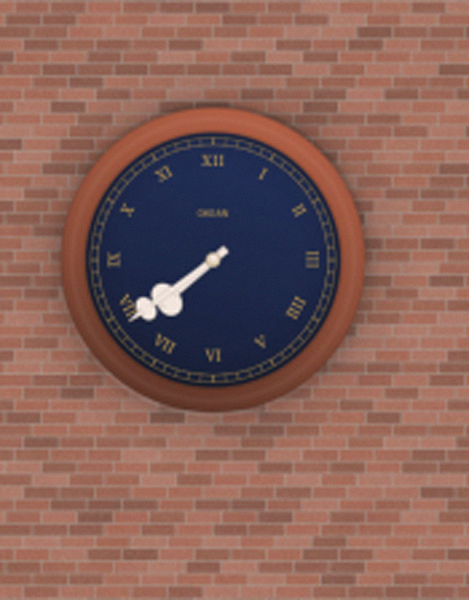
7,39
